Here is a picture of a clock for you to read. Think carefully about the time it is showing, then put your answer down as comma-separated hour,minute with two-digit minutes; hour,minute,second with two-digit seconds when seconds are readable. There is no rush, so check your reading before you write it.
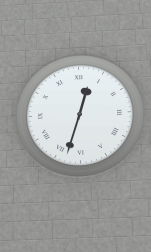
12,33
